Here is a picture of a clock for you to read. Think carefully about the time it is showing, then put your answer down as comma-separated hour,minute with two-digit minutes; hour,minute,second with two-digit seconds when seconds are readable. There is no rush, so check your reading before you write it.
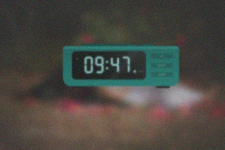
9,47
